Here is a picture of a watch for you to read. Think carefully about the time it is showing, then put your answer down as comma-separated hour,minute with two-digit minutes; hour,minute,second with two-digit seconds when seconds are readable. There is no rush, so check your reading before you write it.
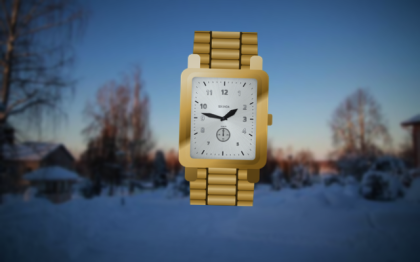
1,47
